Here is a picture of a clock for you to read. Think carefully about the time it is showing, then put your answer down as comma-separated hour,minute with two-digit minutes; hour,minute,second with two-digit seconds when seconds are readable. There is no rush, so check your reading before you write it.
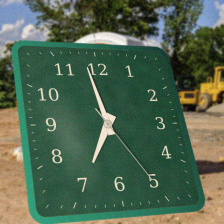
6,58,25
